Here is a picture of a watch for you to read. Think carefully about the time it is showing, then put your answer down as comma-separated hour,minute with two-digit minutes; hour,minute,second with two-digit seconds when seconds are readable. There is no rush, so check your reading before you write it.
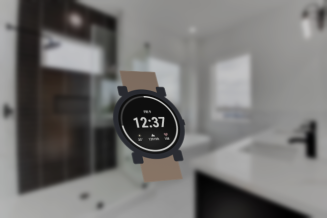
12,37
